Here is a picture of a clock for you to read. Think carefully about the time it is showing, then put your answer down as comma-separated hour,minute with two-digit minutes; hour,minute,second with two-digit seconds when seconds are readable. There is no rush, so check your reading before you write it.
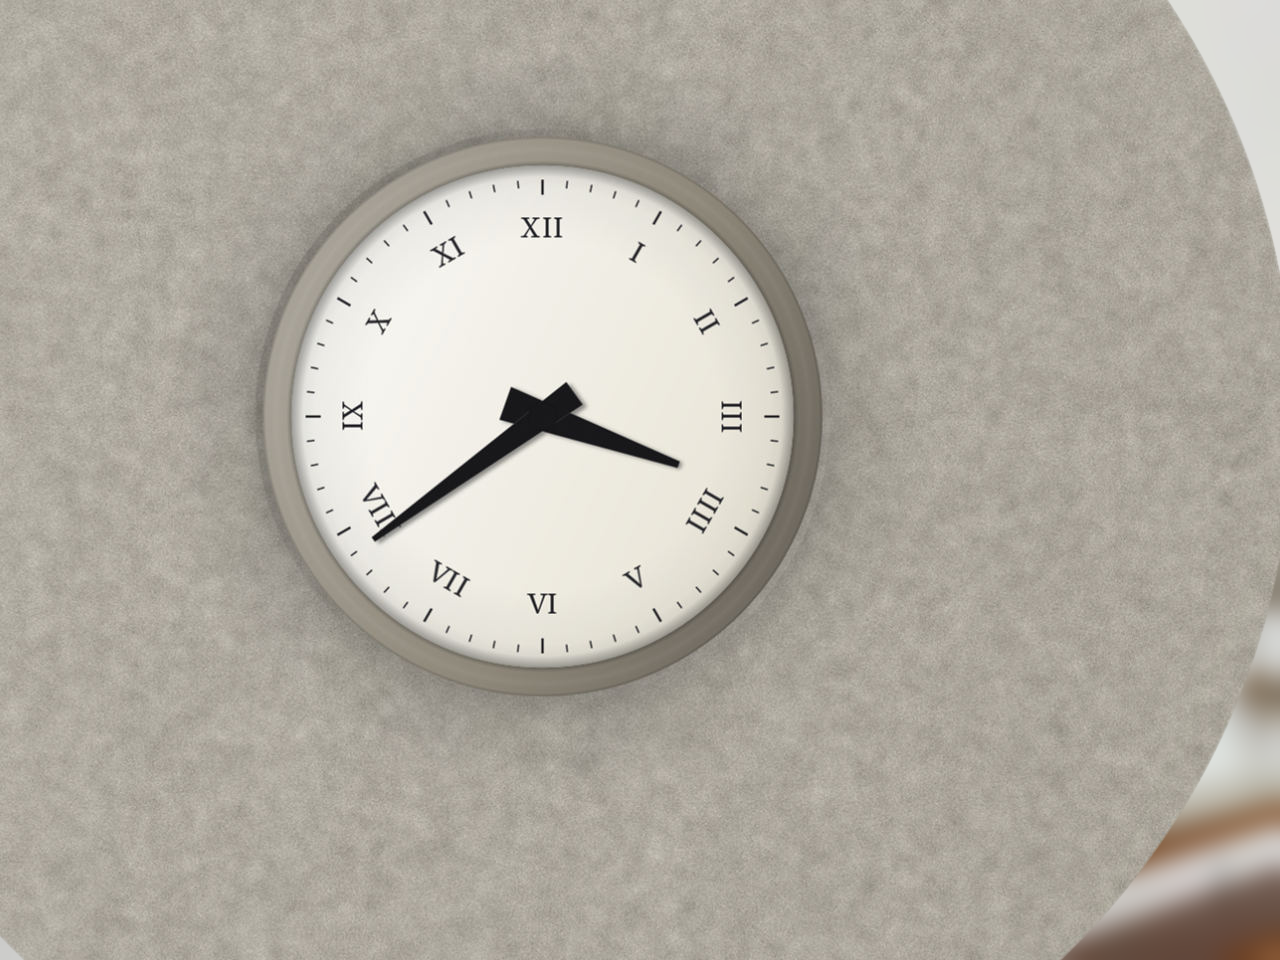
3,39
